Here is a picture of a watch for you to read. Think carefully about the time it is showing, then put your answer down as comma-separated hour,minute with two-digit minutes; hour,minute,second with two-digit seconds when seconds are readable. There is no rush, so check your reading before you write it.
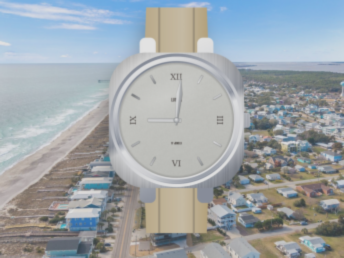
9,01
